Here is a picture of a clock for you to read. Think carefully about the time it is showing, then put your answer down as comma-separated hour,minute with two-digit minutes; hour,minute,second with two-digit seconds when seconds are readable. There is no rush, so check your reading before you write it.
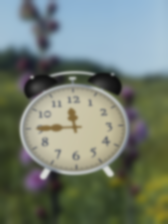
11,45
